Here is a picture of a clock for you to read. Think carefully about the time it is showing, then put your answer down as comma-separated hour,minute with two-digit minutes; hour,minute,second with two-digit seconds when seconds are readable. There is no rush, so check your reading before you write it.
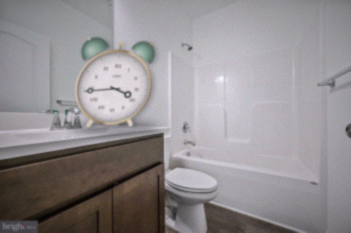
3,44
